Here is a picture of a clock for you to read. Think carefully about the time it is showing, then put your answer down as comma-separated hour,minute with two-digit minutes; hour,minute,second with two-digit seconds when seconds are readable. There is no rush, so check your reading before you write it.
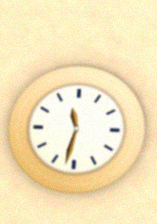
11,32
